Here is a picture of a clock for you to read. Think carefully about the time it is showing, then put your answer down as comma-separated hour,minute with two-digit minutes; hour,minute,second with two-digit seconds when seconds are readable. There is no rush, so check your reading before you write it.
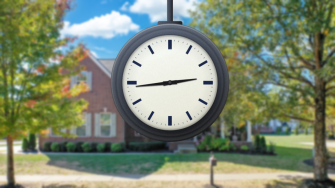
2,44
